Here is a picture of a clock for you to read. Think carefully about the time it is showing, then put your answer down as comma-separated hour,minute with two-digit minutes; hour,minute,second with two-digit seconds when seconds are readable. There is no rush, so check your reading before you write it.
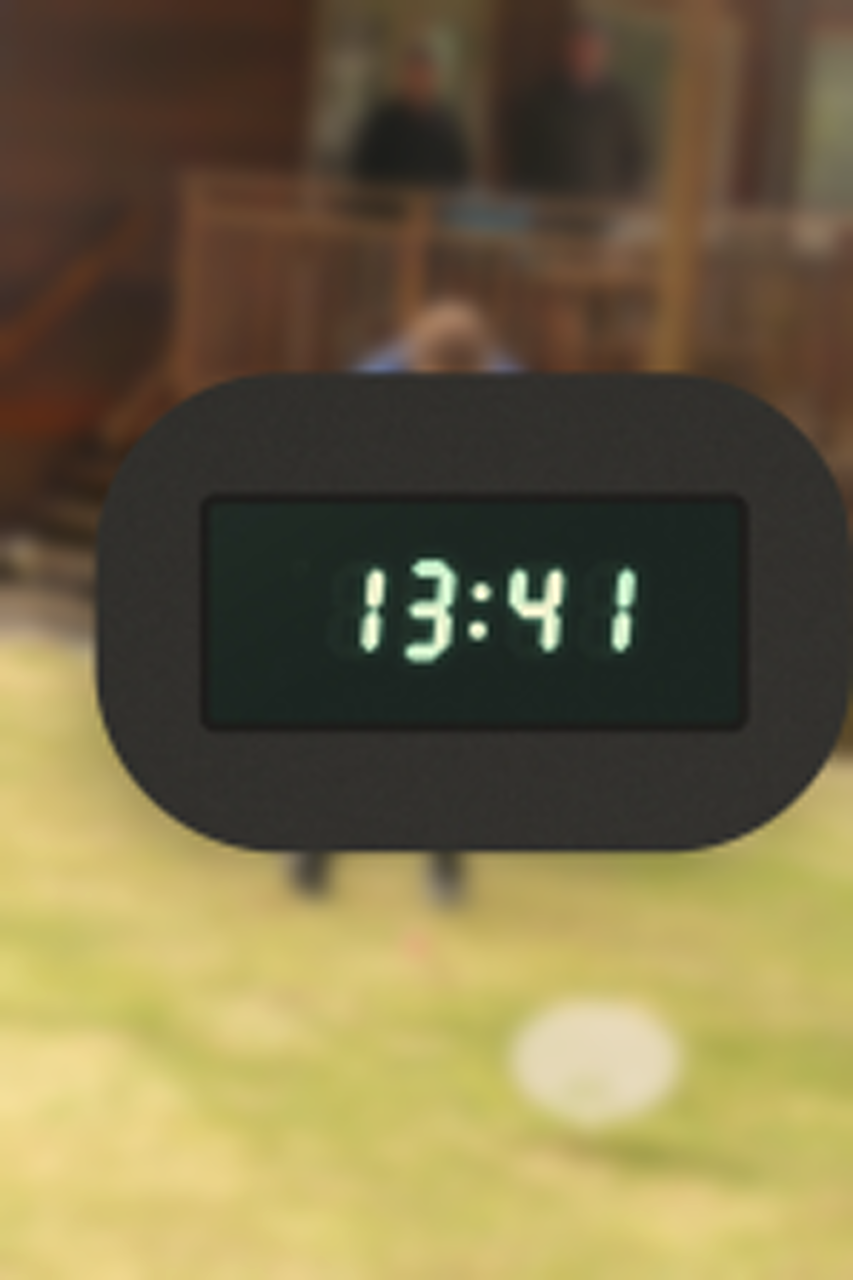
13,41
